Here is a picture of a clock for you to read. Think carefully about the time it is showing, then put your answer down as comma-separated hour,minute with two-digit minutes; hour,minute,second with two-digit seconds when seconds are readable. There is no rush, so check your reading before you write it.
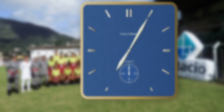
7,05
